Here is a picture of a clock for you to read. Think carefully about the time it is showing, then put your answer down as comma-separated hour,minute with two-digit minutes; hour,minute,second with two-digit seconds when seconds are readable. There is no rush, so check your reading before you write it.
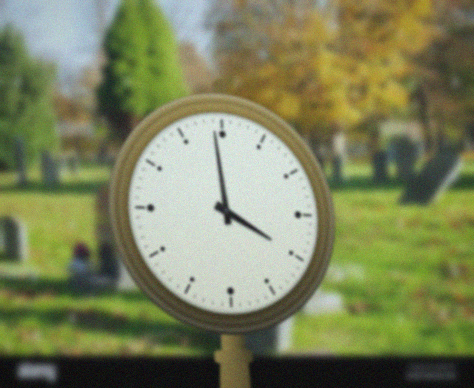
3,59
